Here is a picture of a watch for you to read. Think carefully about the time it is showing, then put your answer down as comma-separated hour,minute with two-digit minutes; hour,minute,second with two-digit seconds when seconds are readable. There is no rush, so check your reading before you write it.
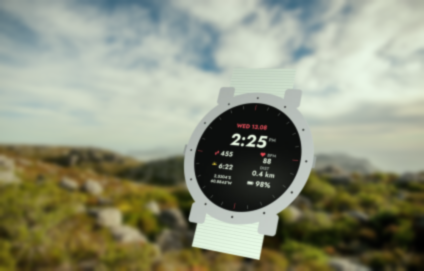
2,25
